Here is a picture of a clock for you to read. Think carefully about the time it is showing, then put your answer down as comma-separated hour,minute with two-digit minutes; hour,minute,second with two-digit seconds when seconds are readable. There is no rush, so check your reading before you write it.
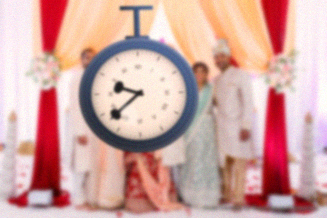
9,38
